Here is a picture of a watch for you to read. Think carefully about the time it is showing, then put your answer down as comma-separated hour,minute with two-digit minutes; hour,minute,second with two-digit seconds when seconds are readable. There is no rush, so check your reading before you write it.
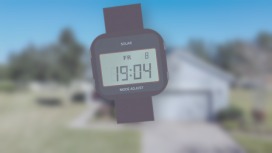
19,04
